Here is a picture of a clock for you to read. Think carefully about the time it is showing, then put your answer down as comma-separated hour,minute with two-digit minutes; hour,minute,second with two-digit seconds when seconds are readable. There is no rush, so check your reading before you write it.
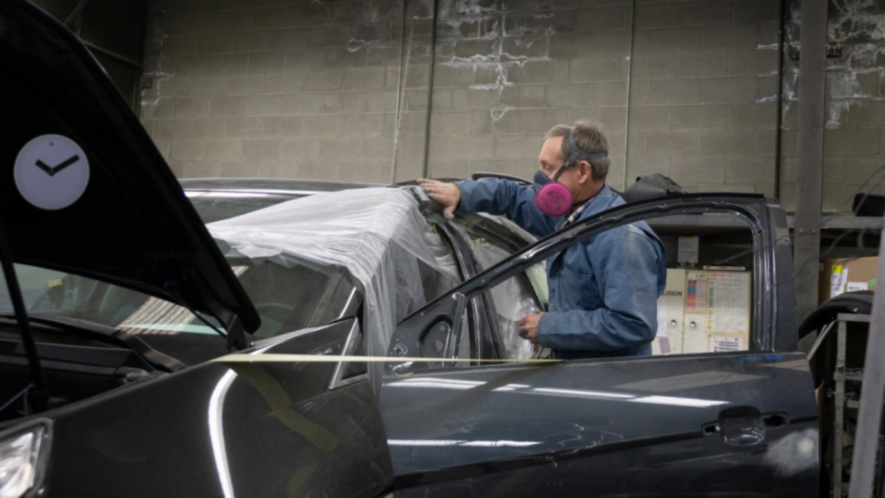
10,10
